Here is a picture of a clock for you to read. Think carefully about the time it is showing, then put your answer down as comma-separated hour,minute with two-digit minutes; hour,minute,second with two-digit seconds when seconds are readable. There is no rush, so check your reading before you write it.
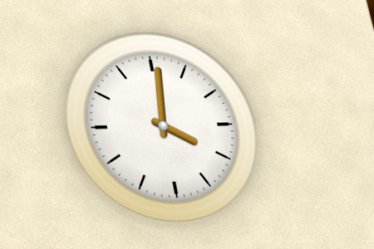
4,01
